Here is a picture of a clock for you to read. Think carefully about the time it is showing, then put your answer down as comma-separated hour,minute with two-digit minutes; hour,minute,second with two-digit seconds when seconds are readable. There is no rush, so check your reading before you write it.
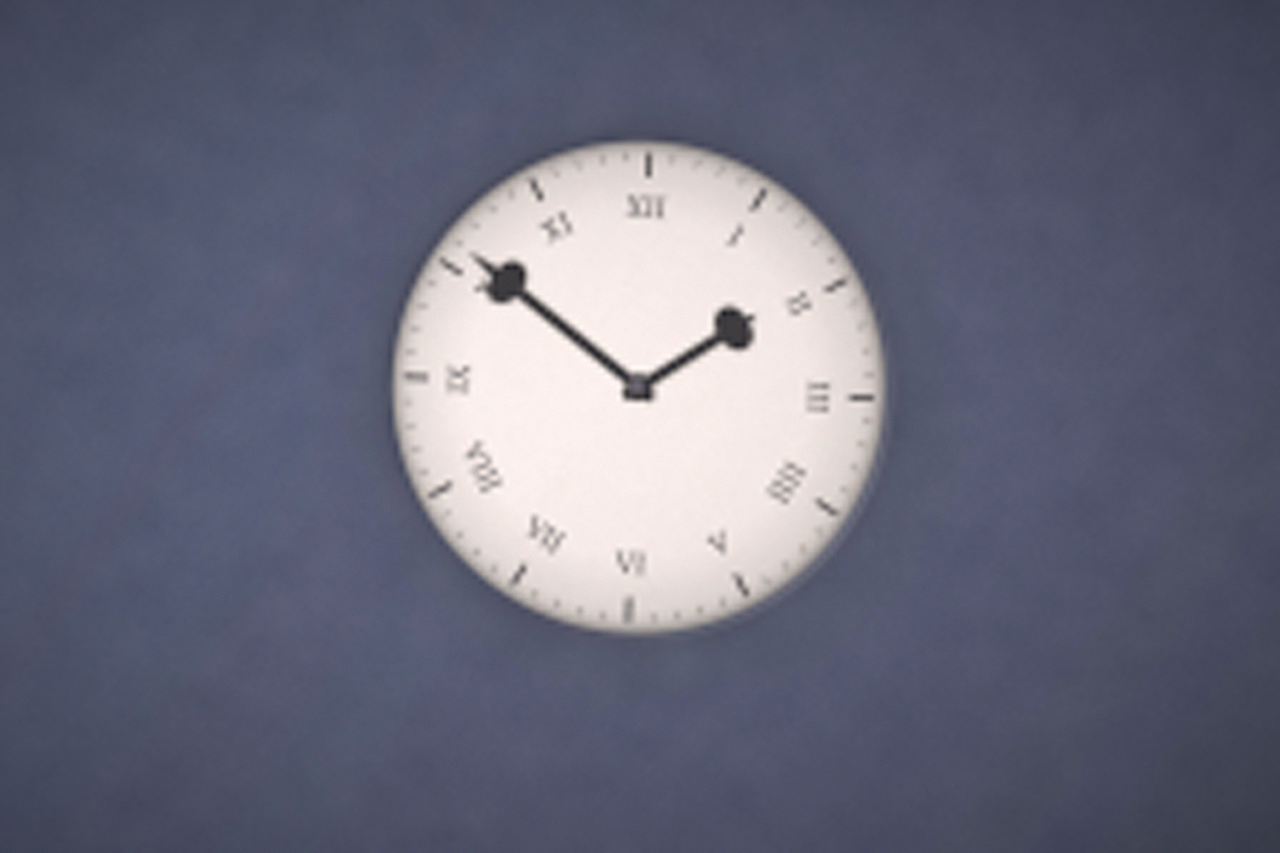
1,51
